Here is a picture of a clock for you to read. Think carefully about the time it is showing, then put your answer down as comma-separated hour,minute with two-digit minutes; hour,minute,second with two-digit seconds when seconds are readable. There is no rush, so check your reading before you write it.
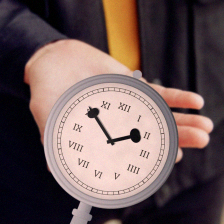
1,51
